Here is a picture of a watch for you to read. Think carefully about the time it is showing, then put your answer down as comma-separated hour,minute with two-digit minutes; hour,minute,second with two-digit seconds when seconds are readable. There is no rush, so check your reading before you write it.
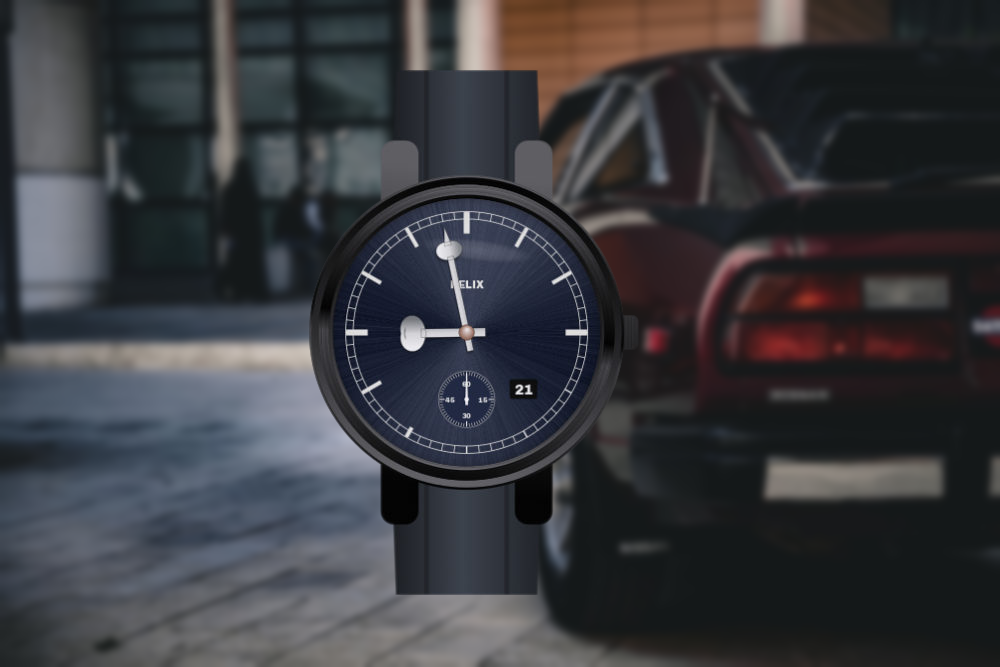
8,58
